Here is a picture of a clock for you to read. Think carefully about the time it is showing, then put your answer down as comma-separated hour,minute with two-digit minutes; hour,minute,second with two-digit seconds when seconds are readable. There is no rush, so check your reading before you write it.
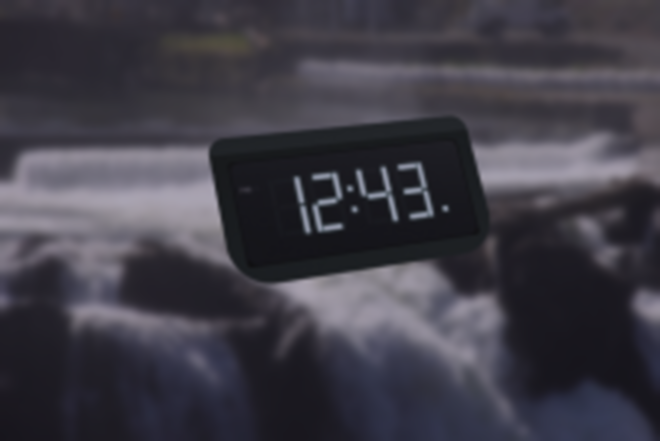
12,43
